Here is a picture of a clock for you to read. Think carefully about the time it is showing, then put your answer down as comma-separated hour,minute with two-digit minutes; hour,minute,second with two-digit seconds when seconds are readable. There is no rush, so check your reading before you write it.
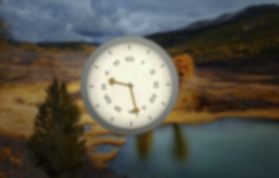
9,28
